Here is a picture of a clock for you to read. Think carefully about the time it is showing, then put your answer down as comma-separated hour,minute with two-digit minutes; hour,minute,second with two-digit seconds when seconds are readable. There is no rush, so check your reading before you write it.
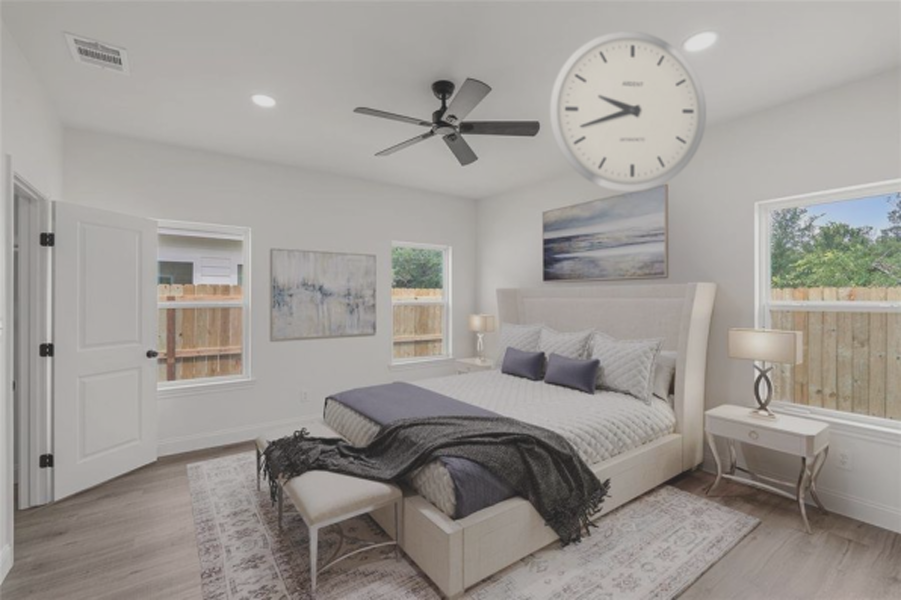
9,42
